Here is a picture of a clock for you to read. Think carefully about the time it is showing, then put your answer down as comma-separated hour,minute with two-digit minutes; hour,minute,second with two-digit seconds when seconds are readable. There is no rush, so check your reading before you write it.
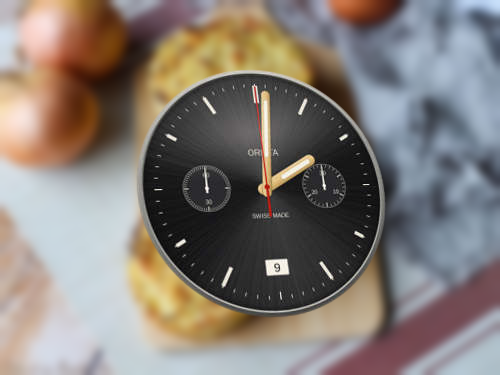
2,01
